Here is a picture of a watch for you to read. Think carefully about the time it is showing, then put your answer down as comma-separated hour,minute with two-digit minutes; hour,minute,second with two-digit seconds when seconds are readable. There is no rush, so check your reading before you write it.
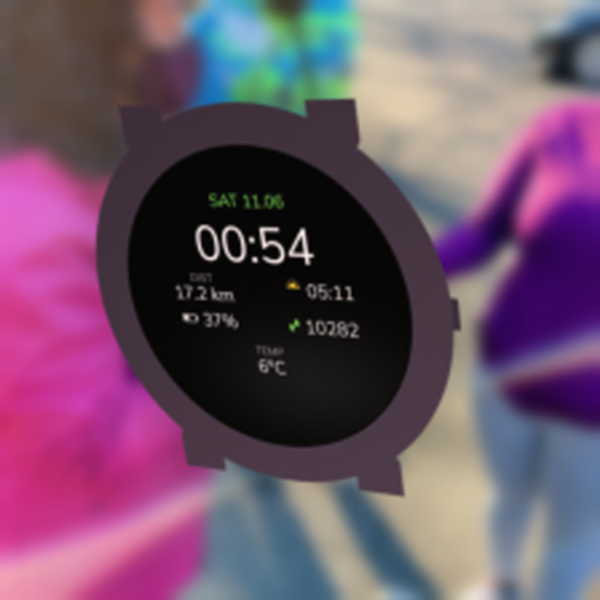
0,54
